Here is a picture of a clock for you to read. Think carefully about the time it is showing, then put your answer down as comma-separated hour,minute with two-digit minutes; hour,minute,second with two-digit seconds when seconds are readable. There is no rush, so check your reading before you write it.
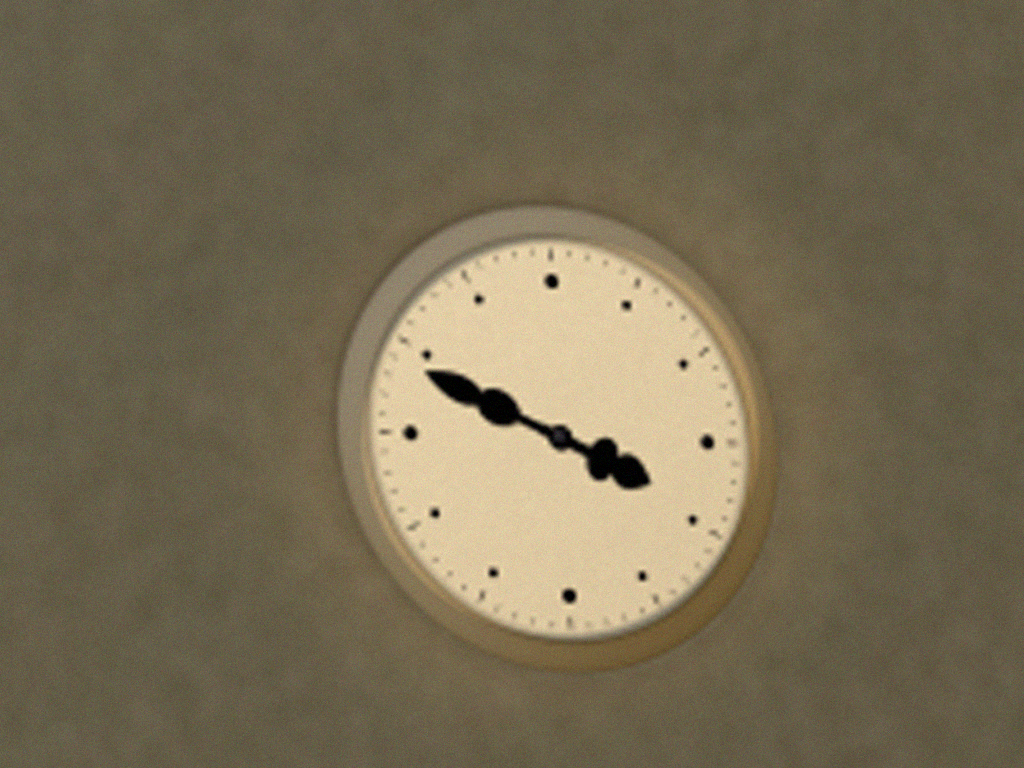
3,49
